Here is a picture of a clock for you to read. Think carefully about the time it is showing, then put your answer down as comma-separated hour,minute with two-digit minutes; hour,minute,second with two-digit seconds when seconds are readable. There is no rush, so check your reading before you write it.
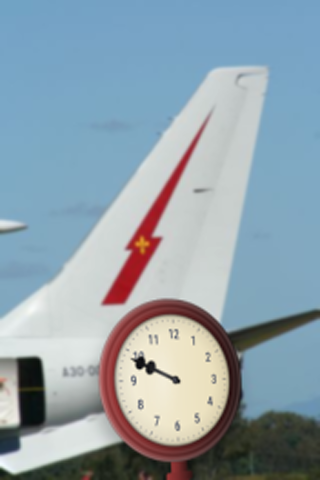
9,49
